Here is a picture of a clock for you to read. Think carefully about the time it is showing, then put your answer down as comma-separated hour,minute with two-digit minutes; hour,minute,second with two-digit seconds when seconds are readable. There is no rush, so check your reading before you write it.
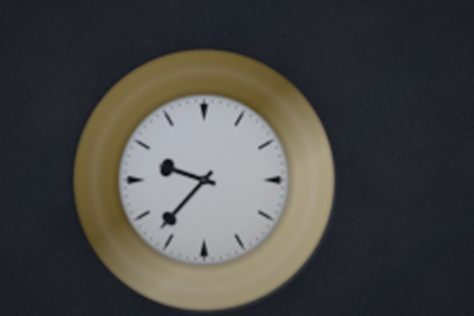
9,37
